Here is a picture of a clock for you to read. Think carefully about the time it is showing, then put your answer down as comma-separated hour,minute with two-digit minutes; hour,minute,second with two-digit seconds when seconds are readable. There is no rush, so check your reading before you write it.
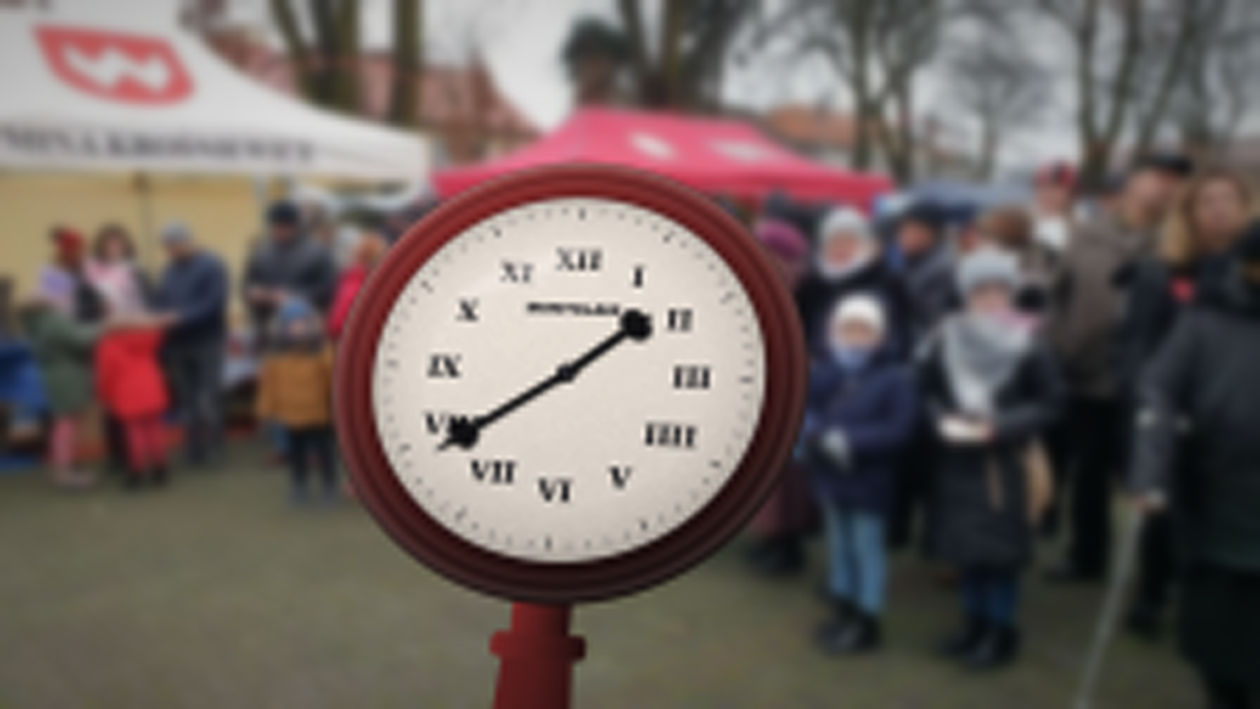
1,39
